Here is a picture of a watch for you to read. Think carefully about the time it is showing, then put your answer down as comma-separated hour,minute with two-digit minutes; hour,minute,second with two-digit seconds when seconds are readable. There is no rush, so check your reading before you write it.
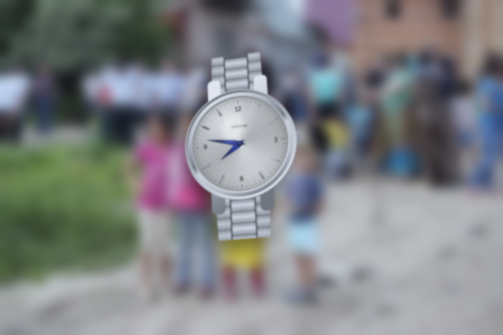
7,47
